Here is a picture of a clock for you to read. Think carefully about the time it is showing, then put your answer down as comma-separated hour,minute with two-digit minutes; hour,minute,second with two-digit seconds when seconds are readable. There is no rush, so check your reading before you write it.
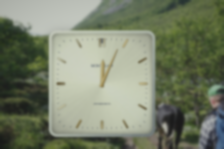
12,04
